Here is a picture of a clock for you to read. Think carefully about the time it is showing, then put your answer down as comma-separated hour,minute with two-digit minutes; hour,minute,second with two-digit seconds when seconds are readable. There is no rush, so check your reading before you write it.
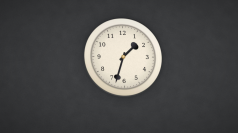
1,33
